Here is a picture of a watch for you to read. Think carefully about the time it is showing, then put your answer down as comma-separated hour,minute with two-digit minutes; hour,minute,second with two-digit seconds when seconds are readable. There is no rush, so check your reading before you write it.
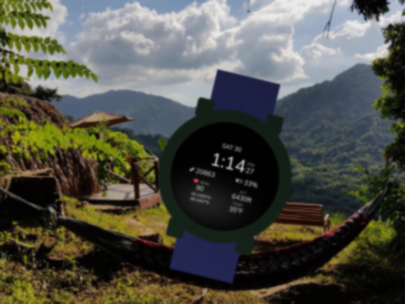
1,14
